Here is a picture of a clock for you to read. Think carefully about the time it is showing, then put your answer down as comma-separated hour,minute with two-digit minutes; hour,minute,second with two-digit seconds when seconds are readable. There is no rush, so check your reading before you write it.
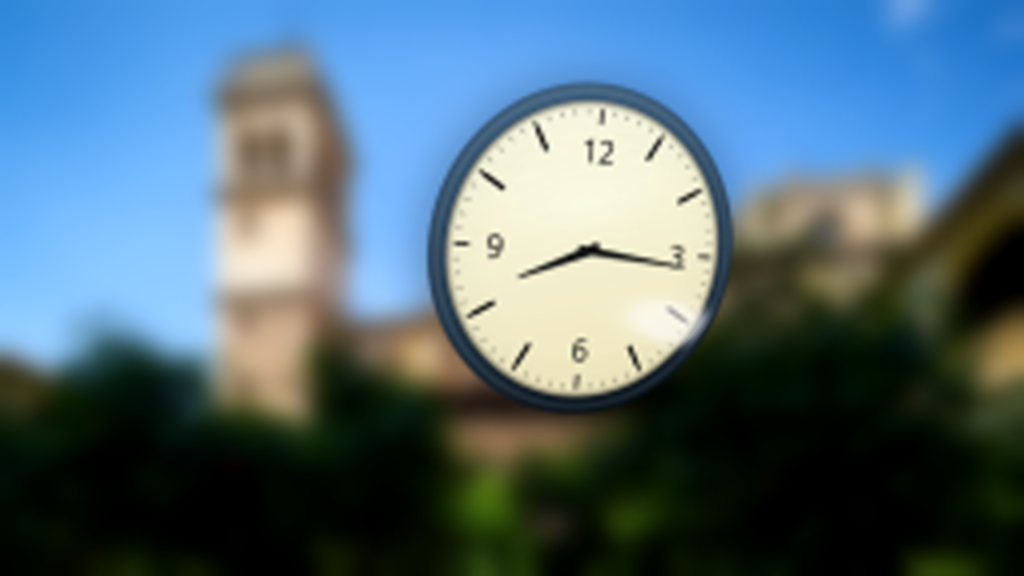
8,16
